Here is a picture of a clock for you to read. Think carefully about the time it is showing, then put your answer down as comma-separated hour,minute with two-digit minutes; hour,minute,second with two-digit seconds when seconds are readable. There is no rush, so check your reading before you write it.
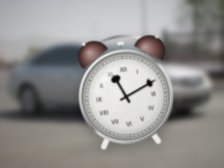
11,11
